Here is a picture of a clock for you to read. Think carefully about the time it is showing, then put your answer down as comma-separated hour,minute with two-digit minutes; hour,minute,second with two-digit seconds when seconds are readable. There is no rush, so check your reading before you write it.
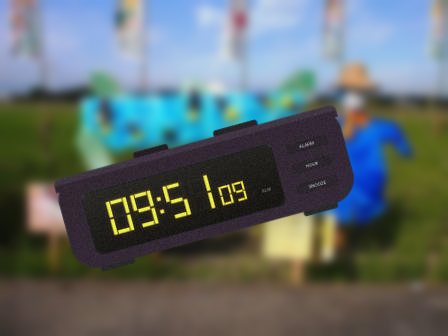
9,51,09
